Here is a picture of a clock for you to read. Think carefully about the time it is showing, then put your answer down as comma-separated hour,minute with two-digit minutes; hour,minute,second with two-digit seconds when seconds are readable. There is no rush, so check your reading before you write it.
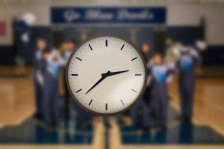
2,38
